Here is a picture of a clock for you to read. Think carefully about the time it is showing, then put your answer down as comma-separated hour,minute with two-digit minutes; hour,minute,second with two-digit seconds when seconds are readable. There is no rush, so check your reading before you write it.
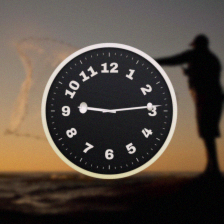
9,14
